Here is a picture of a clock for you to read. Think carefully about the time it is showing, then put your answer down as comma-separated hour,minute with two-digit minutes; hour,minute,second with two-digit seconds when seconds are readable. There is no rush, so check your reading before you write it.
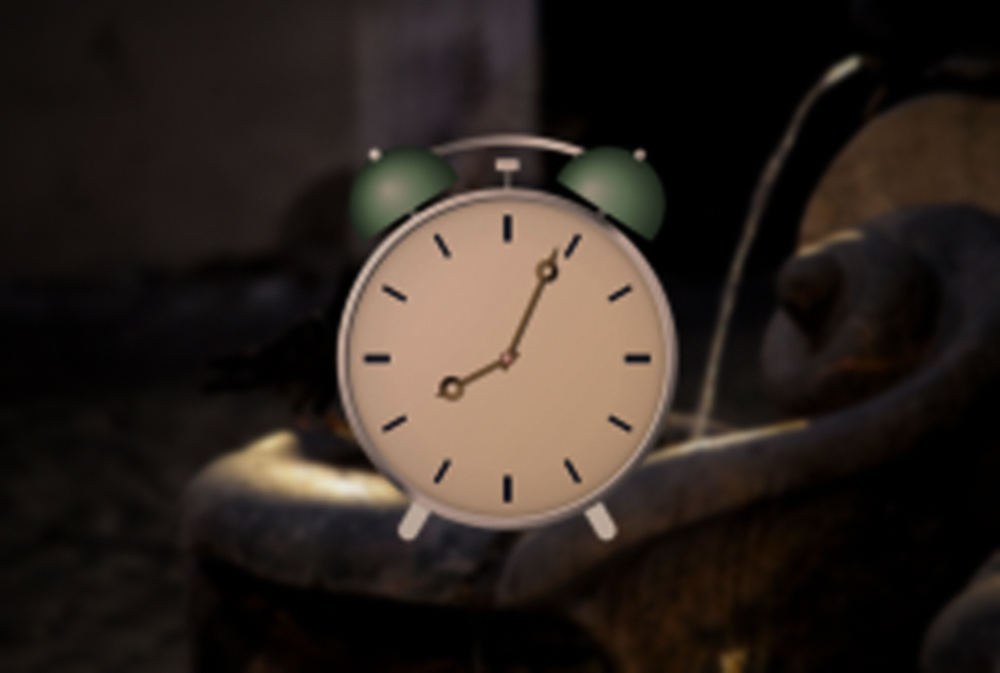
8,04
